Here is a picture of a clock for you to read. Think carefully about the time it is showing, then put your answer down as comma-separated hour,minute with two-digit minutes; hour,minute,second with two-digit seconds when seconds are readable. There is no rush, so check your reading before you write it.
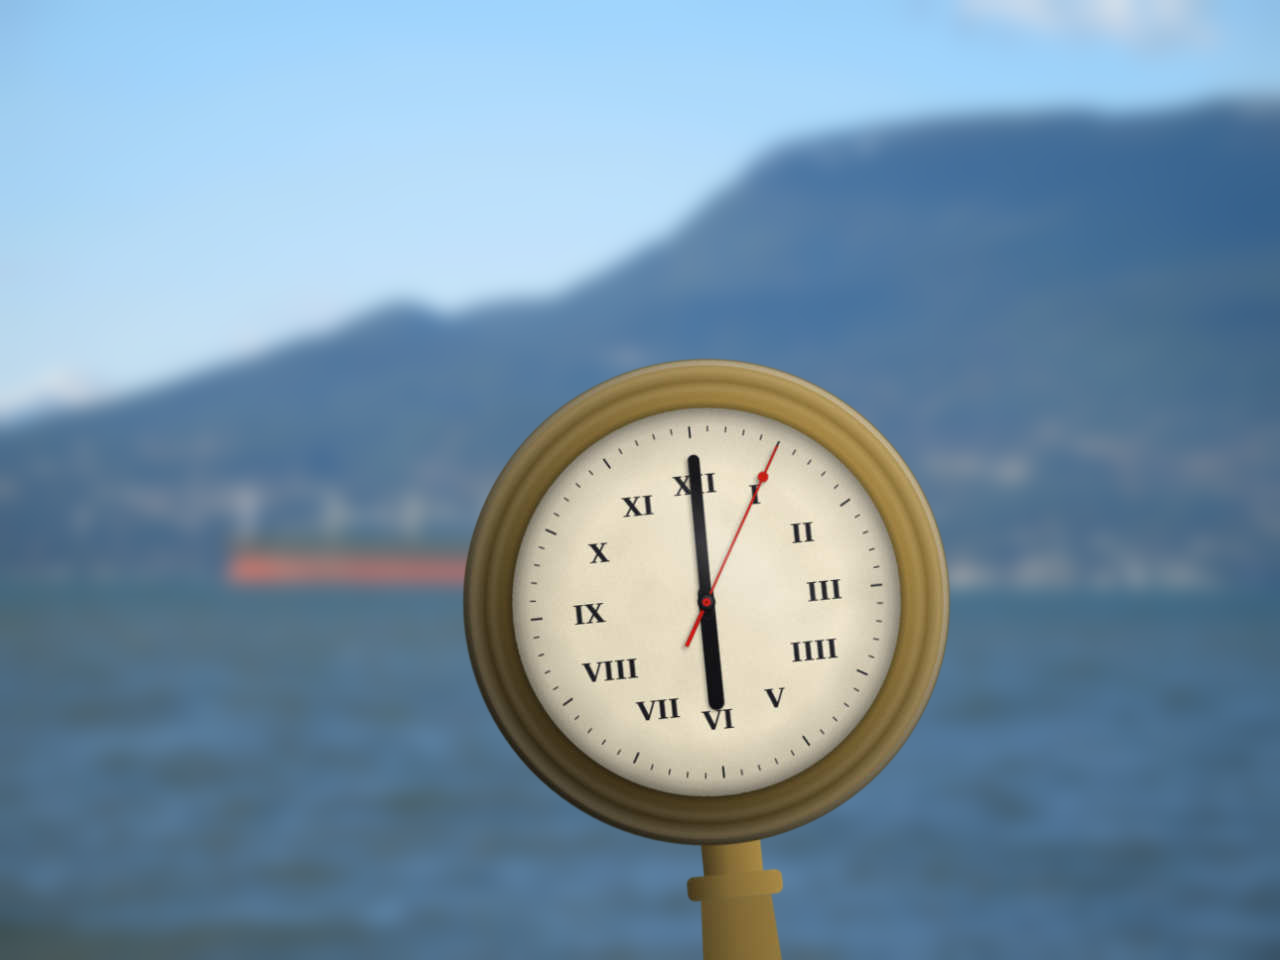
6,00,05
